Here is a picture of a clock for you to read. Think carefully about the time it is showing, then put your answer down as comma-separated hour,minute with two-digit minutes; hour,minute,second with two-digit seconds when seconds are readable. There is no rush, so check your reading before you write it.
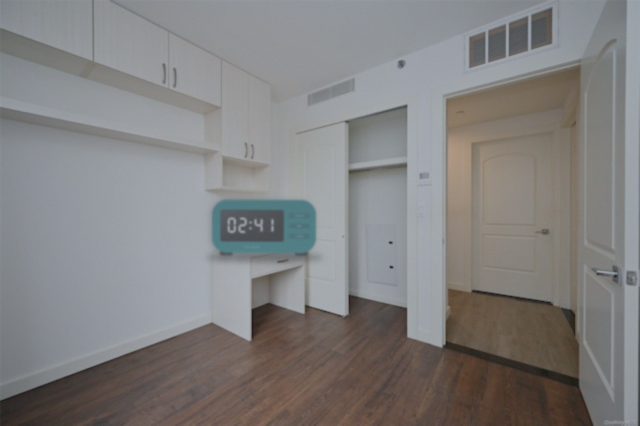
2,41
